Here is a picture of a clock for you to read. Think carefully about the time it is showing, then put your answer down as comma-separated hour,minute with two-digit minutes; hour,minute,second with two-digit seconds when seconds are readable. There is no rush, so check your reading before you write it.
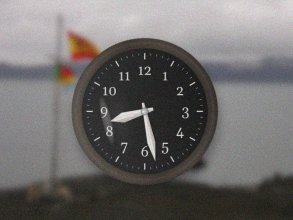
8,28
